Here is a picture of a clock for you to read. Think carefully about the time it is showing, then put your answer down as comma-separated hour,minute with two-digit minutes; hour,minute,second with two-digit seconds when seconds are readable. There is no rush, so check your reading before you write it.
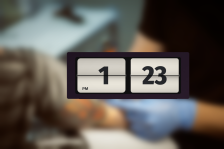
1,23
